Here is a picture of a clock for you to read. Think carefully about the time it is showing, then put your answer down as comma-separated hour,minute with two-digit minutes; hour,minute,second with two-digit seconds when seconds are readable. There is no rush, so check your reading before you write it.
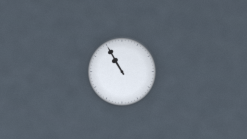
10,55
